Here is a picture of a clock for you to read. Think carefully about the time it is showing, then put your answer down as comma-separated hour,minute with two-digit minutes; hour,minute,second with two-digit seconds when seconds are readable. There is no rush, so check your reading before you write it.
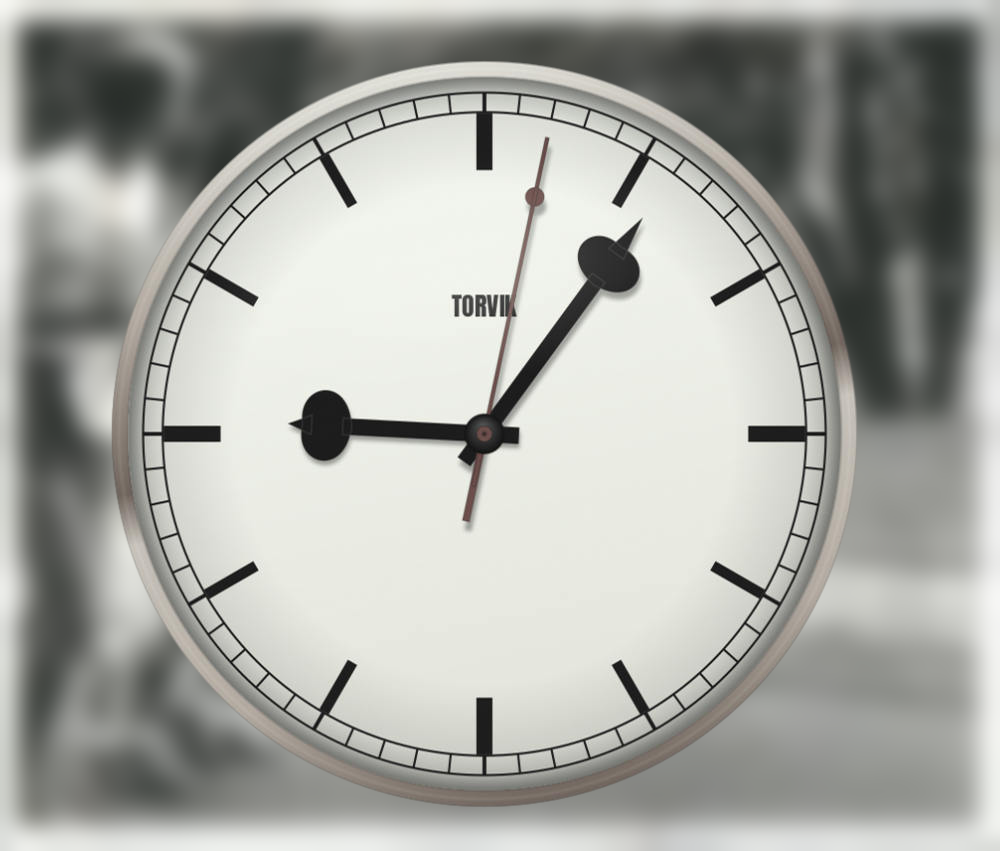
9,06,02
